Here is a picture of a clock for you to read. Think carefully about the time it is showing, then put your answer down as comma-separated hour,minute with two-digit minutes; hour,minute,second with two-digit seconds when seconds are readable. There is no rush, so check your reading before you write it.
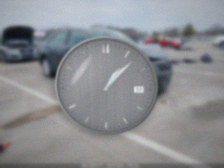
1,07
